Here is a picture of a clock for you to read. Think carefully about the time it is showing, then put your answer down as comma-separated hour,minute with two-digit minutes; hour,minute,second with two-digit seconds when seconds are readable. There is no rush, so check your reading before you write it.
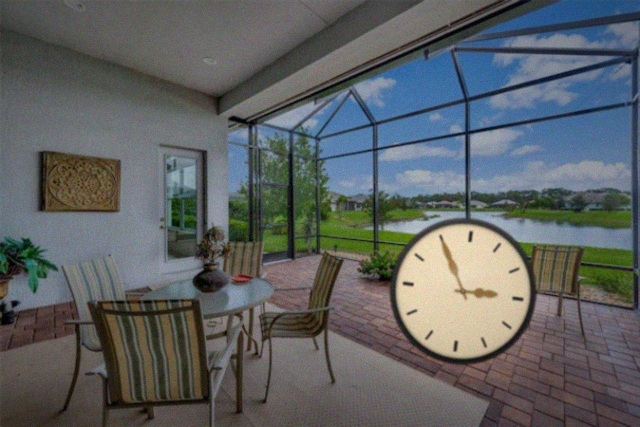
2,55
